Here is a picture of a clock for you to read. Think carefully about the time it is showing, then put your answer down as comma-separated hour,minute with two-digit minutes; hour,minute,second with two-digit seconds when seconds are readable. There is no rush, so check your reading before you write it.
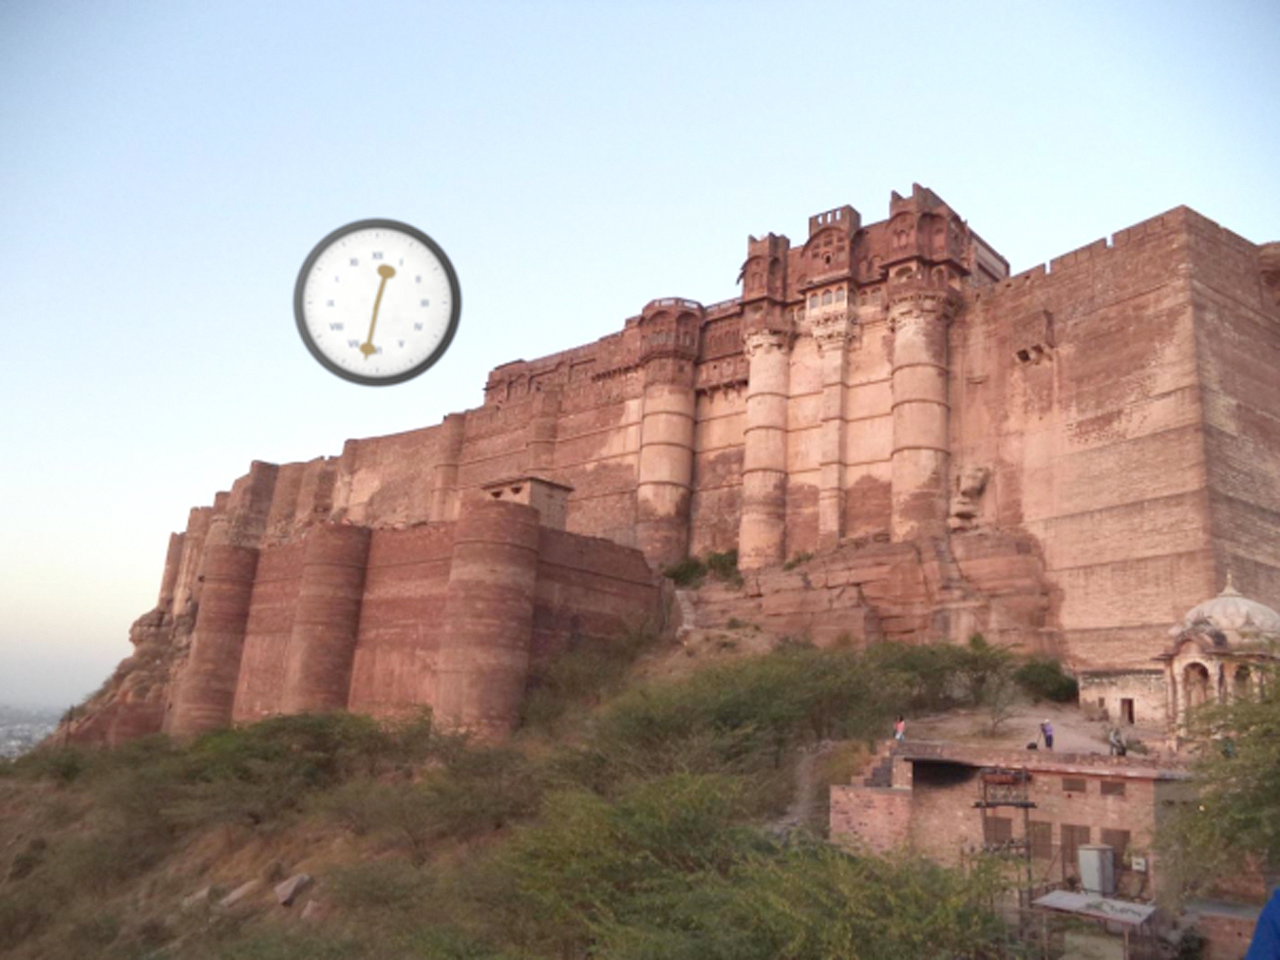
12,32
